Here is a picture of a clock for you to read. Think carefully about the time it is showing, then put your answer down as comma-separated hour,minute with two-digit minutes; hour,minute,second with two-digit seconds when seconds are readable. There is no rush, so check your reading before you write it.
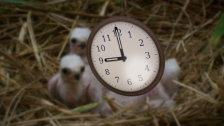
9,00
